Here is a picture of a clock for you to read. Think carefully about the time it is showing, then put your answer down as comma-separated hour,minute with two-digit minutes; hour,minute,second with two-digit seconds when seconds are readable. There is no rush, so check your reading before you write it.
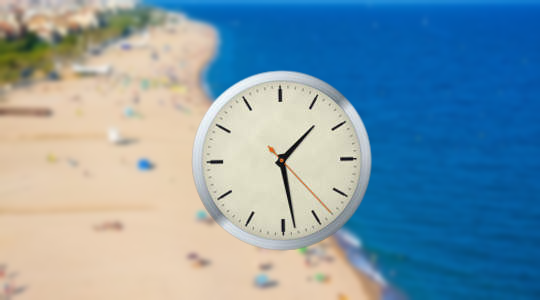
1,28,23
